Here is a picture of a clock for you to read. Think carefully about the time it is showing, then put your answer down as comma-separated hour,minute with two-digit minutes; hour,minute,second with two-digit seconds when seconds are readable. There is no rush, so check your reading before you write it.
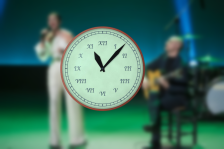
11,07
